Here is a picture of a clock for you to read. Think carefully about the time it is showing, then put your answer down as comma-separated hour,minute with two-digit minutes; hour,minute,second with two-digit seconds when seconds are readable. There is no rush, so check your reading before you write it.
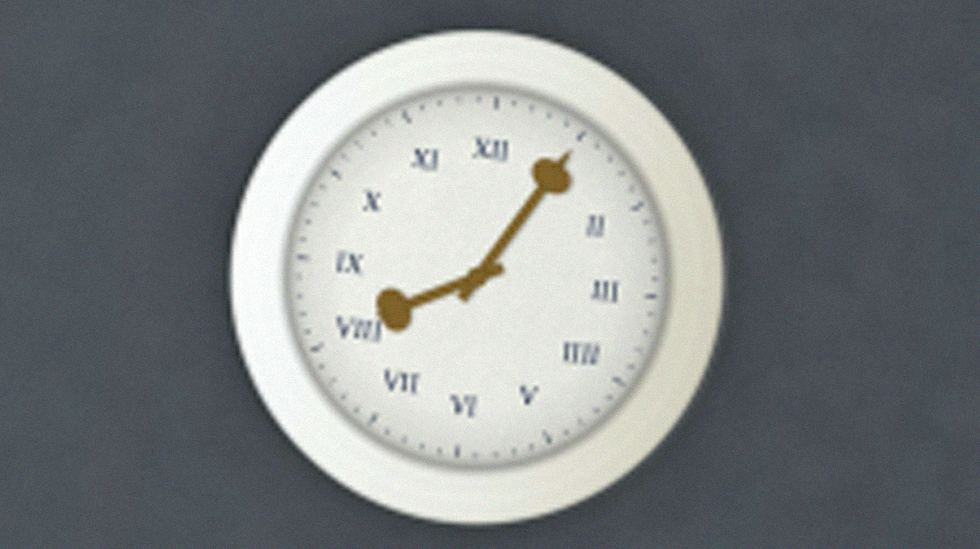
8,05
